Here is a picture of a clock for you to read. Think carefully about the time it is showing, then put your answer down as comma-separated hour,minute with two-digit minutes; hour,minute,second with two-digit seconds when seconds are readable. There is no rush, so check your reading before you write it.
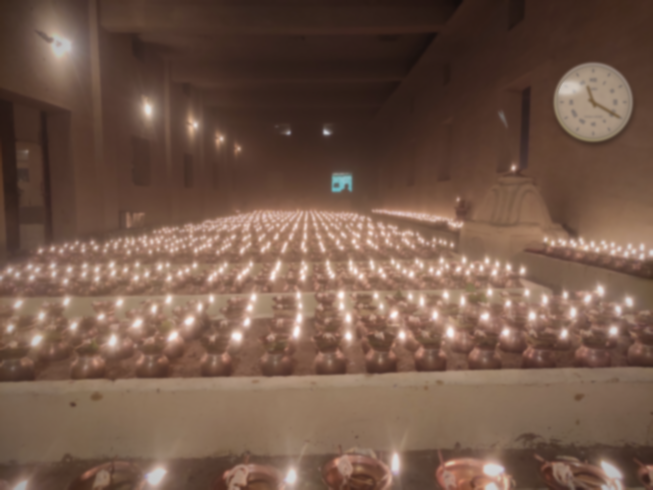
11,20
